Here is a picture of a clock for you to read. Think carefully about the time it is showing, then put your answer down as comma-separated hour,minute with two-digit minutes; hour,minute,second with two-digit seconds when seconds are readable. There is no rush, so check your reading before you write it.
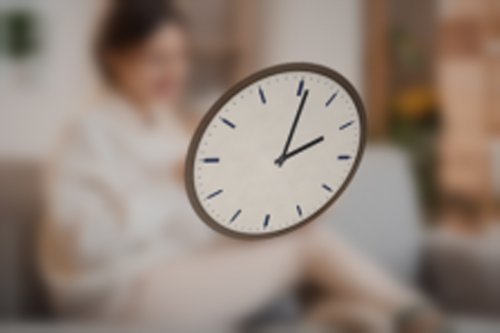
2,01
